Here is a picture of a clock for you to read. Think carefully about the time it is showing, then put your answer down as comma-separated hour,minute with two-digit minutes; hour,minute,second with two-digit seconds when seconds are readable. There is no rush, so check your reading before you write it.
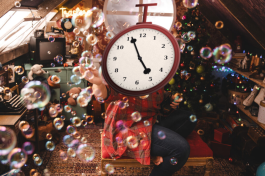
4,56
